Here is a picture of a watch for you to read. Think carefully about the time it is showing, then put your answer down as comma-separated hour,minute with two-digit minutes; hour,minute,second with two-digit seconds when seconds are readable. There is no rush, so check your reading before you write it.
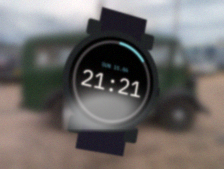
21,21
